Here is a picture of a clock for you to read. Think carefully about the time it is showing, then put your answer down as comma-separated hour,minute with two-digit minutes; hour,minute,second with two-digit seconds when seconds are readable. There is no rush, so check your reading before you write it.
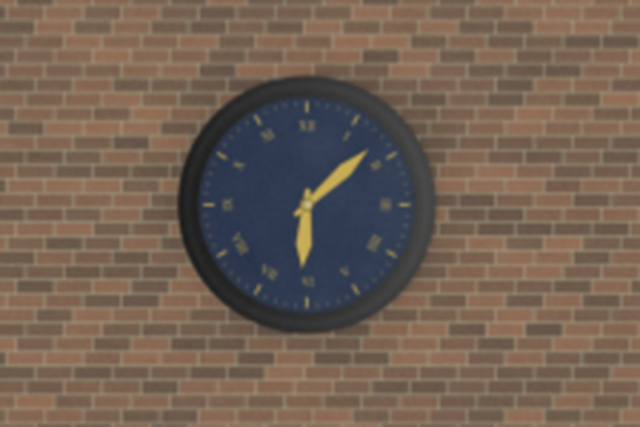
6,08
